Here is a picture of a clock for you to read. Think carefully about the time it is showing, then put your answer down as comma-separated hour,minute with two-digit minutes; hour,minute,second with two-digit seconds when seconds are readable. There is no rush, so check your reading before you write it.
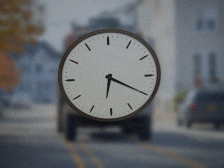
6,20
